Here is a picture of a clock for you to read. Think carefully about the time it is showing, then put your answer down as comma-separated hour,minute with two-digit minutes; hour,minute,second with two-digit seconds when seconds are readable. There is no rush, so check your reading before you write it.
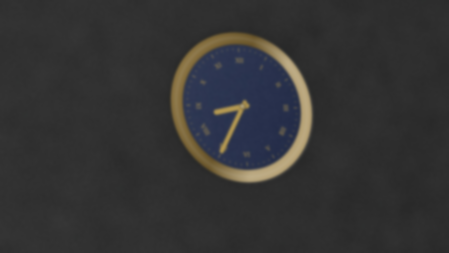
8,35
